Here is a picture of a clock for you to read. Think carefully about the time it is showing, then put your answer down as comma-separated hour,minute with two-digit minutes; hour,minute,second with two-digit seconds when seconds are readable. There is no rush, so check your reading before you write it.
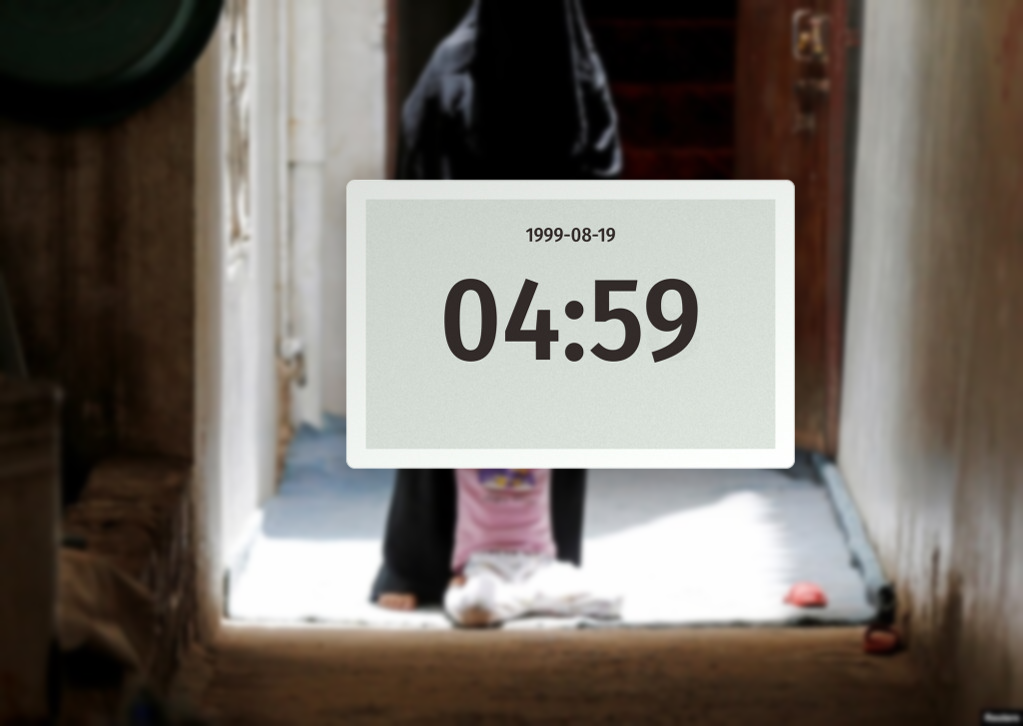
4,59
